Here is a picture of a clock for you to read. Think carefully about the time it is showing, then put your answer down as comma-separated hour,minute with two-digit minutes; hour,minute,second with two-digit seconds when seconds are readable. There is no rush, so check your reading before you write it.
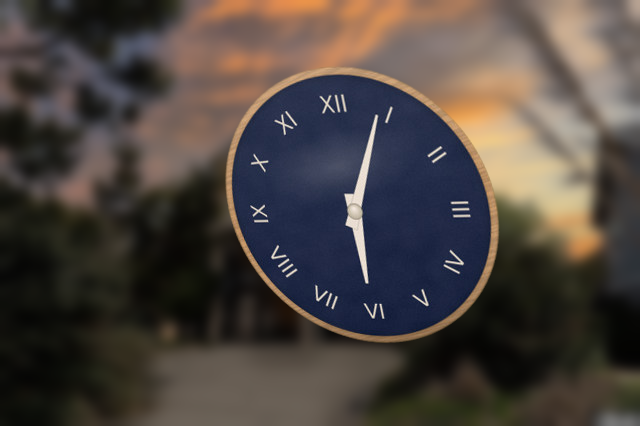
6,04
